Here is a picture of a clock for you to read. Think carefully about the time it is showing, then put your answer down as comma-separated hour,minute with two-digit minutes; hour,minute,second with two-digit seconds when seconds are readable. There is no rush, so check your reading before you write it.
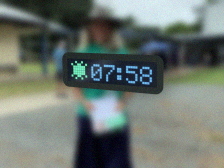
7,58
